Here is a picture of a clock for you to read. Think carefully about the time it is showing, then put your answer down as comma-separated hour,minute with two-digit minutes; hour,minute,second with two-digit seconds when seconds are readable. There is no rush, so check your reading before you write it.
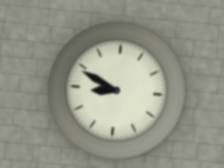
8,49
